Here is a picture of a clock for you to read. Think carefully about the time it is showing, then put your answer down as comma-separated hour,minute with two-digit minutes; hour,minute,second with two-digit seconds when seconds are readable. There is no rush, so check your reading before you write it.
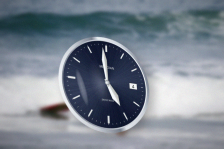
4,59
